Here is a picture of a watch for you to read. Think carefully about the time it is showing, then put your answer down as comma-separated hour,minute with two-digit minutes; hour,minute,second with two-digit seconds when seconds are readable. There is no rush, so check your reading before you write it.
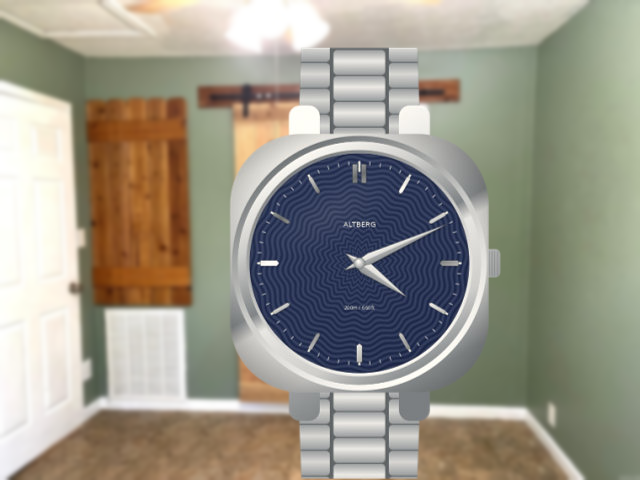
4,11
